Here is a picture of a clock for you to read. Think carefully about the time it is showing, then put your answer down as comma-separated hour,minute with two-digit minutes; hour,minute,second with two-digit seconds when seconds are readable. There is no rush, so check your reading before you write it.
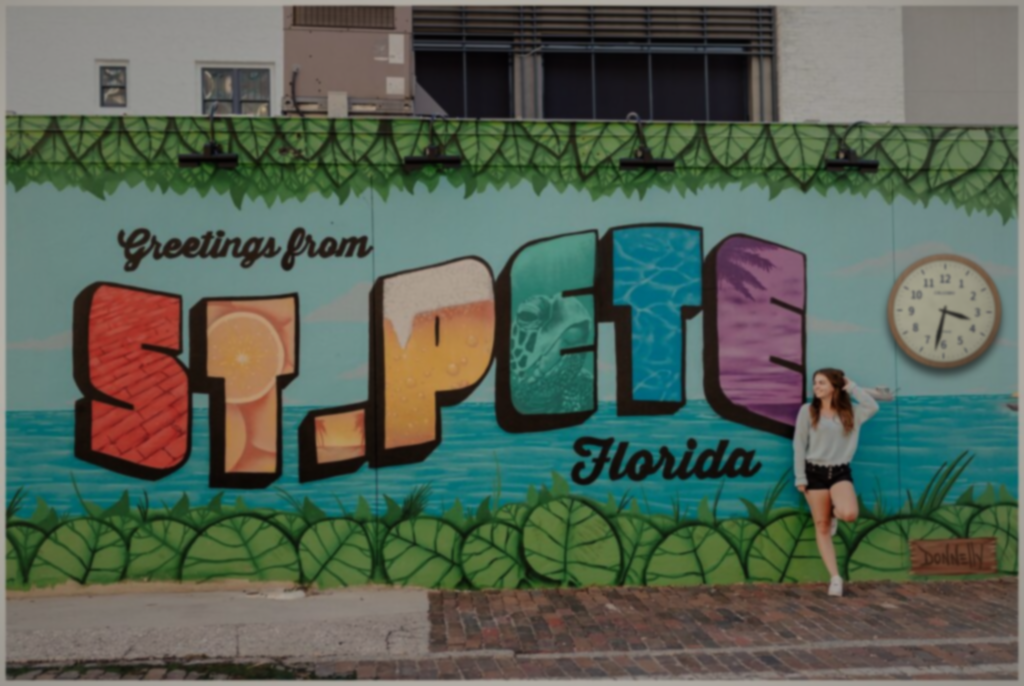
3,32
